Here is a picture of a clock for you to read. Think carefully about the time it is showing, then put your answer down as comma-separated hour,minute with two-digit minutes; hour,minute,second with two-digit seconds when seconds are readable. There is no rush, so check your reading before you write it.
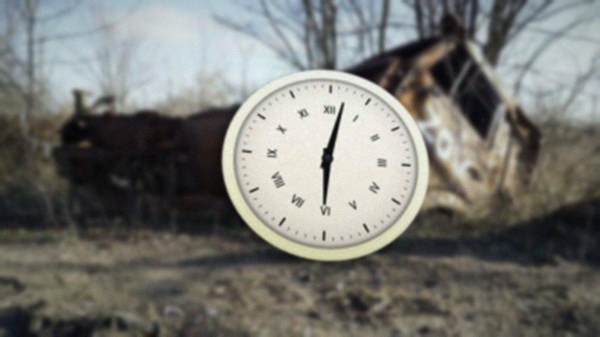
6,02
